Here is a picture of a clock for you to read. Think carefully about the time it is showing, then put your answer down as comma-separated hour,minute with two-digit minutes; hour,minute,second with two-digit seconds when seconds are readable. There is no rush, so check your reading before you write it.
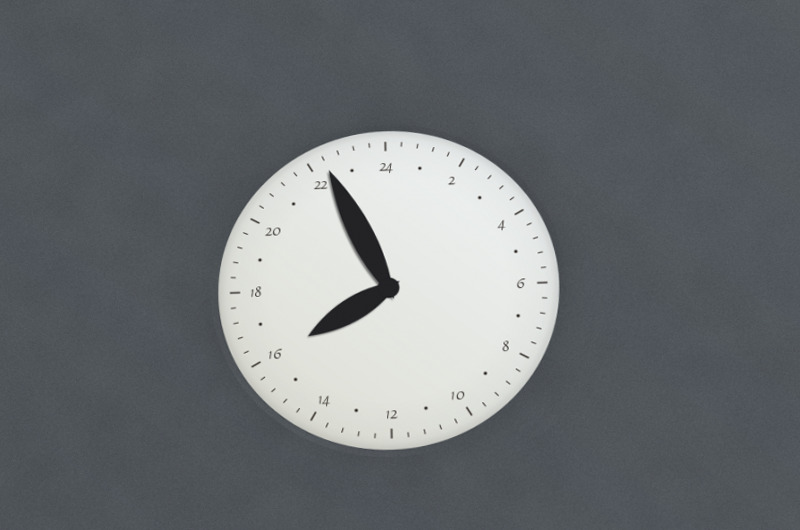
15,56
